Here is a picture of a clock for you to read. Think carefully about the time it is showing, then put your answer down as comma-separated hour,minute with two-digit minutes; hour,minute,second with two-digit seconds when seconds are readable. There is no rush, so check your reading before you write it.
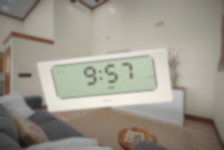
9,57
